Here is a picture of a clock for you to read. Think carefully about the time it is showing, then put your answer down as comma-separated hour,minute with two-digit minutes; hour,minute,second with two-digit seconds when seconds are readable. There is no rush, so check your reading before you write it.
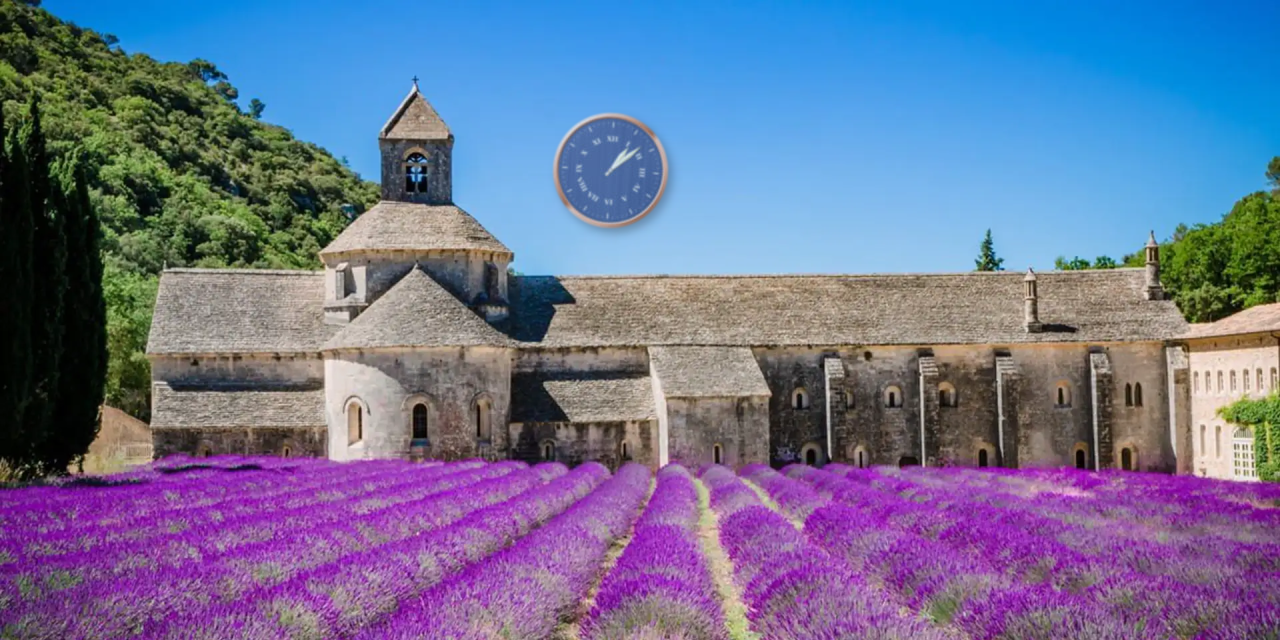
1,08
